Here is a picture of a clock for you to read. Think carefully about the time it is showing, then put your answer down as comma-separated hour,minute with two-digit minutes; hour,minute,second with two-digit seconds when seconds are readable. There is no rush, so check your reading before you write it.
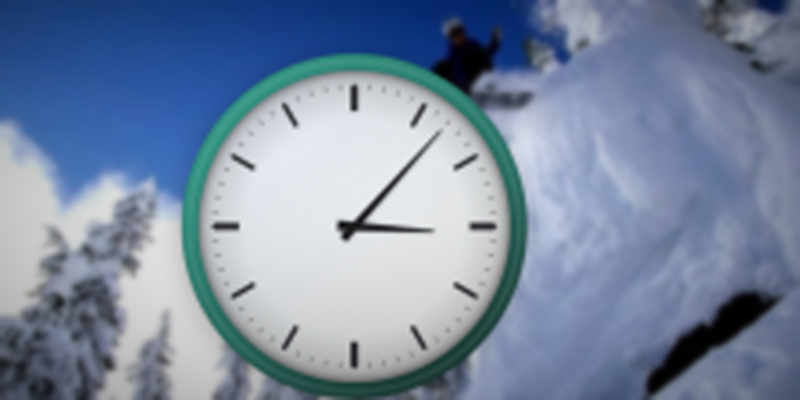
3,07
